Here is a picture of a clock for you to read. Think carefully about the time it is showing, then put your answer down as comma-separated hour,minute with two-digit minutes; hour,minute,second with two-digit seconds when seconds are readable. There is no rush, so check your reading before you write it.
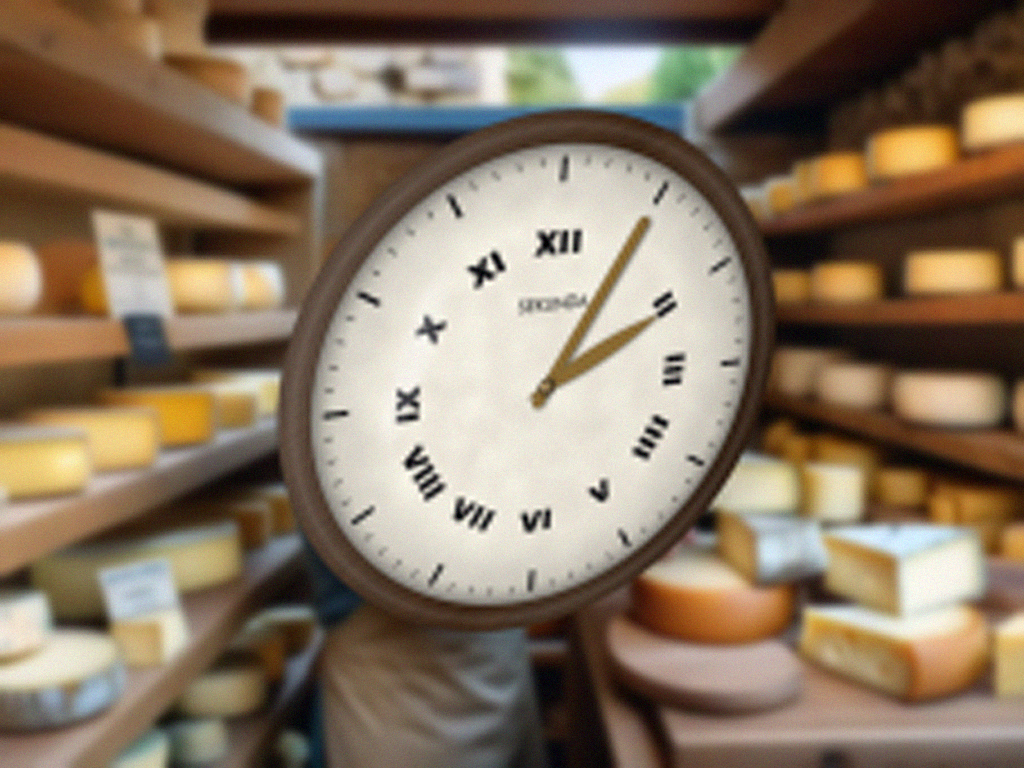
2,05
